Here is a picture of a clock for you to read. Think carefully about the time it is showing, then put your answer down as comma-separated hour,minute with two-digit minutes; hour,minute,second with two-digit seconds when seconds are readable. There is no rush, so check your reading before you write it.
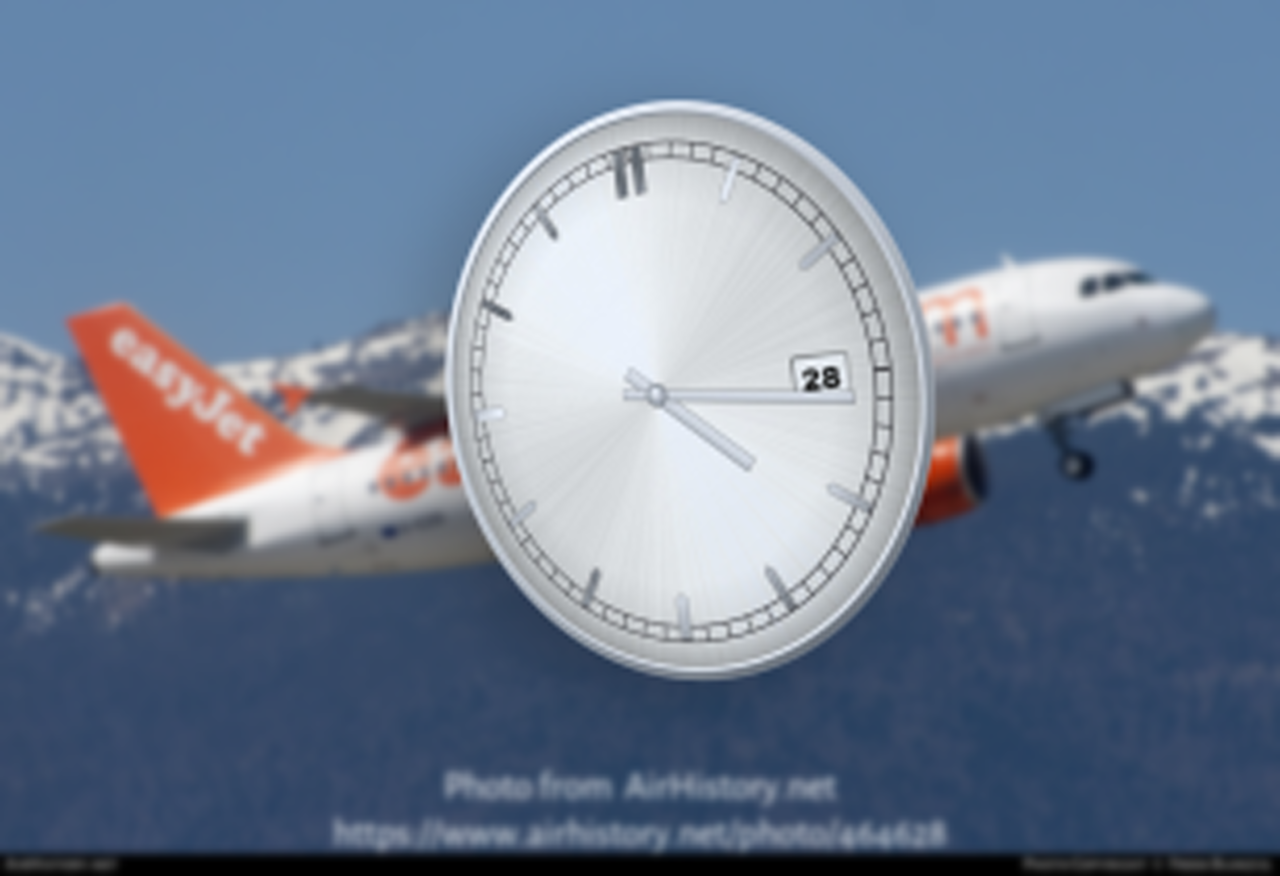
4,16
